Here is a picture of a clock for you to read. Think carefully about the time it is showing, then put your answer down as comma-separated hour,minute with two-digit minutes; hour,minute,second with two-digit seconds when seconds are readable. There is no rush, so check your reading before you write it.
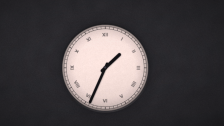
1,34
